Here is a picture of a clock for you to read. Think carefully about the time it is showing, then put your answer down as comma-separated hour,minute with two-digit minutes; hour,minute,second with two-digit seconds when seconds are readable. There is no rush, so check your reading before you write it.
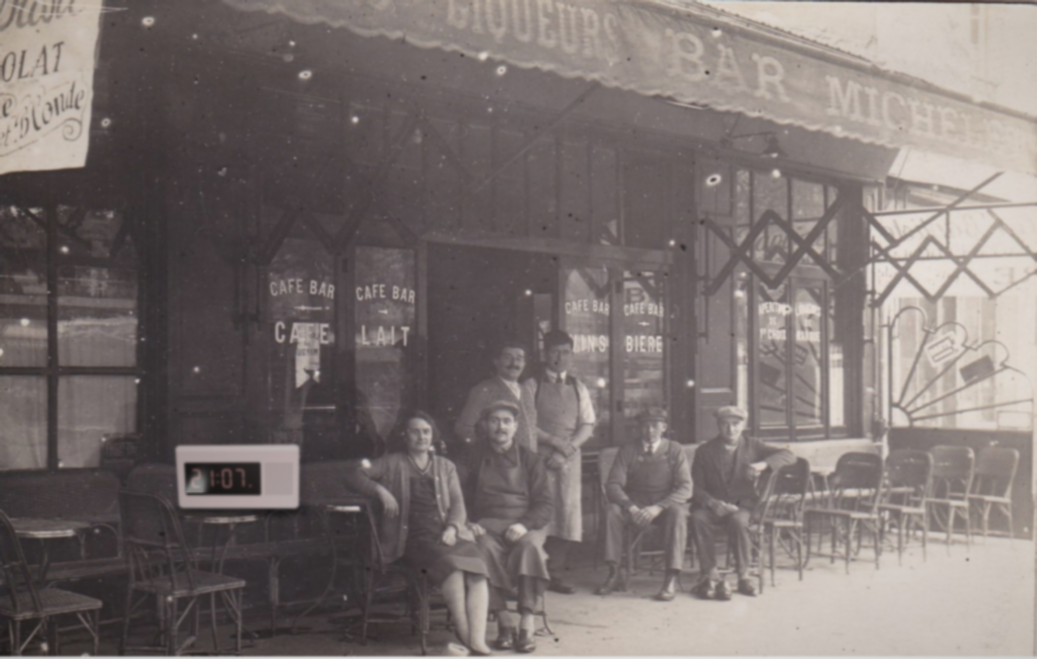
21,07
